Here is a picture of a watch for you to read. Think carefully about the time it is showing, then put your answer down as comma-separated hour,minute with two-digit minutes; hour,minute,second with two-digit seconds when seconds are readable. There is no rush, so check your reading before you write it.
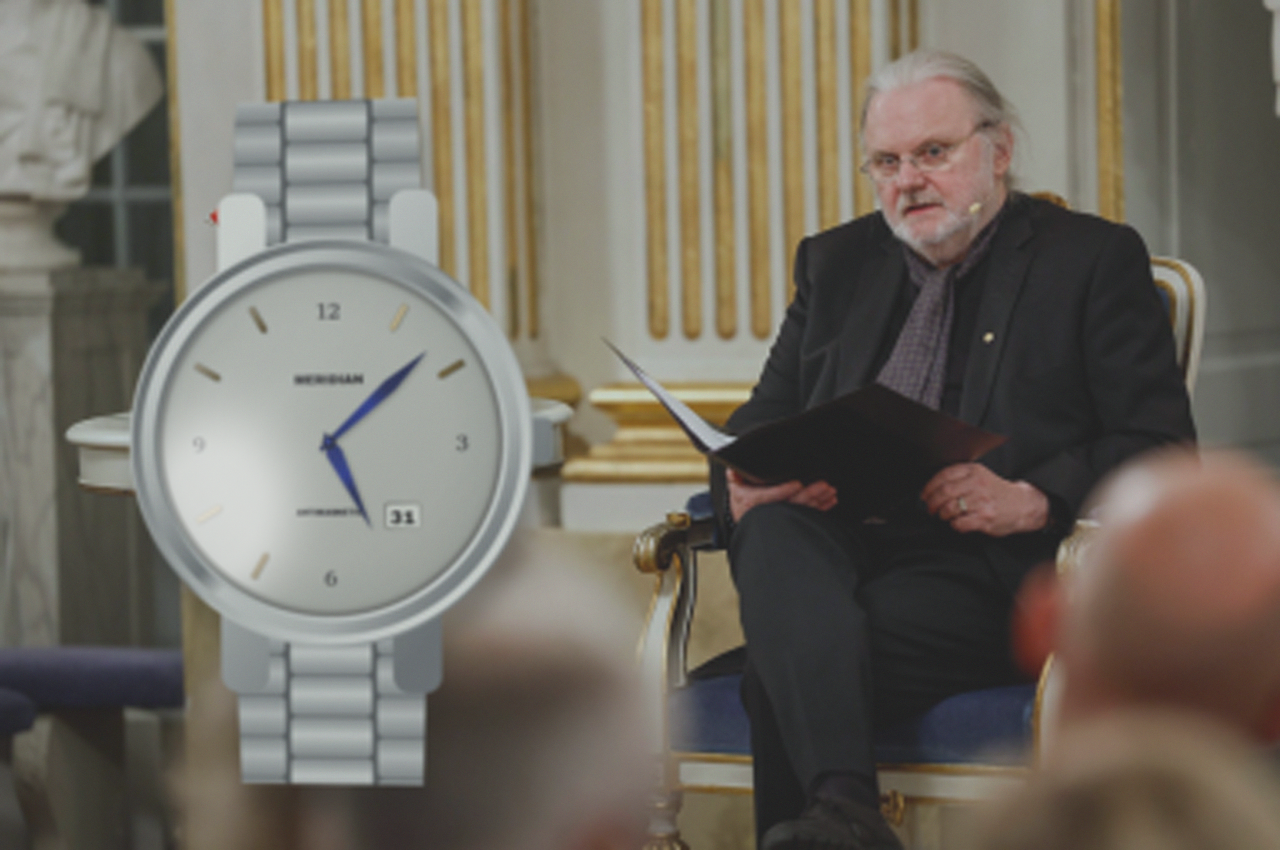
5,08
